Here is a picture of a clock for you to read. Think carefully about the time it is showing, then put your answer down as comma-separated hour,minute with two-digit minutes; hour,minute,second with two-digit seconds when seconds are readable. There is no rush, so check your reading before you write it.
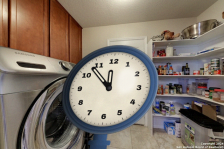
11,53
